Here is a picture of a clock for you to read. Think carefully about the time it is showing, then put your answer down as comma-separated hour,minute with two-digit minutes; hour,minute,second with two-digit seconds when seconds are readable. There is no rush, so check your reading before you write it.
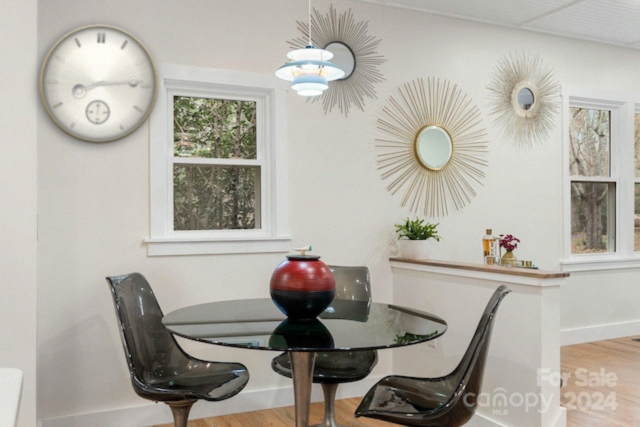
8,14
